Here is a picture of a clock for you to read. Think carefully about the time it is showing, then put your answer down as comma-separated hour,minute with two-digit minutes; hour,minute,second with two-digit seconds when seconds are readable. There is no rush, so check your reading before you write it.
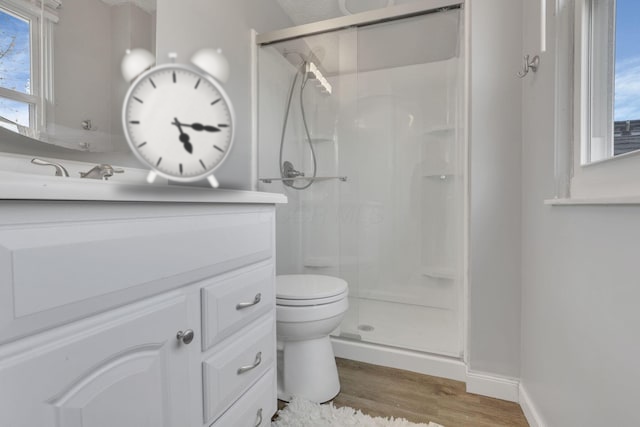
5,16
